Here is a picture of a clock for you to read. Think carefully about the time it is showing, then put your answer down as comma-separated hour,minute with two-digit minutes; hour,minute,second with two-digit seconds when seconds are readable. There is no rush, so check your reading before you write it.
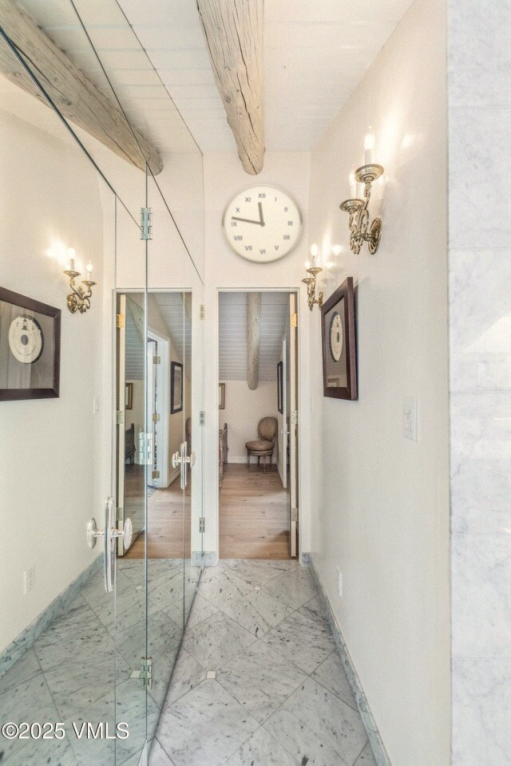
11,47
